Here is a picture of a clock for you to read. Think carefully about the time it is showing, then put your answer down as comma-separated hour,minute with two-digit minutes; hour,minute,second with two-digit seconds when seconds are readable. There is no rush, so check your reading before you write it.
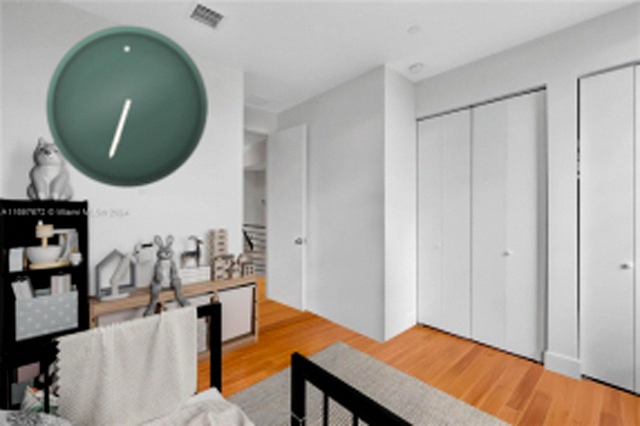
6,33
